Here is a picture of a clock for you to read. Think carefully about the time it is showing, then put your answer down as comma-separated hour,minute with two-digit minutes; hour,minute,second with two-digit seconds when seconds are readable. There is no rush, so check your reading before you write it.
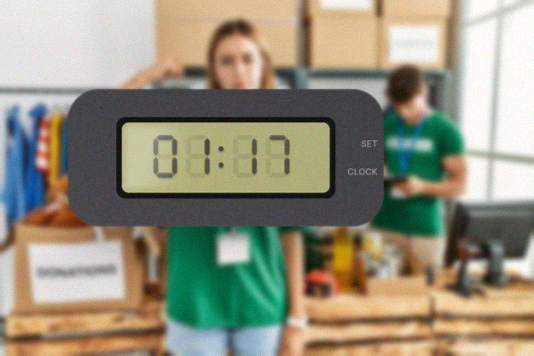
1,17
